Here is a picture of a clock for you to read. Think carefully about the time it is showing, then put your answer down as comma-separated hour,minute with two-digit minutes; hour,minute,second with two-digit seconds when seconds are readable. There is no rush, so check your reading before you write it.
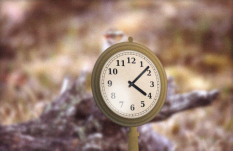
4,08
